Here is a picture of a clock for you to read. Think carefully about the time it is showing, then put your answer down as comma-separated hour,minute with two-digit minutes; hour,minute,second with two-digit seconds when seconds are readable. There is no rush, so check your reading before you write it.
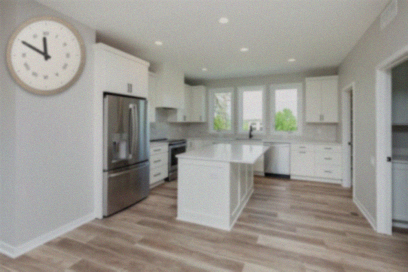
11,50
